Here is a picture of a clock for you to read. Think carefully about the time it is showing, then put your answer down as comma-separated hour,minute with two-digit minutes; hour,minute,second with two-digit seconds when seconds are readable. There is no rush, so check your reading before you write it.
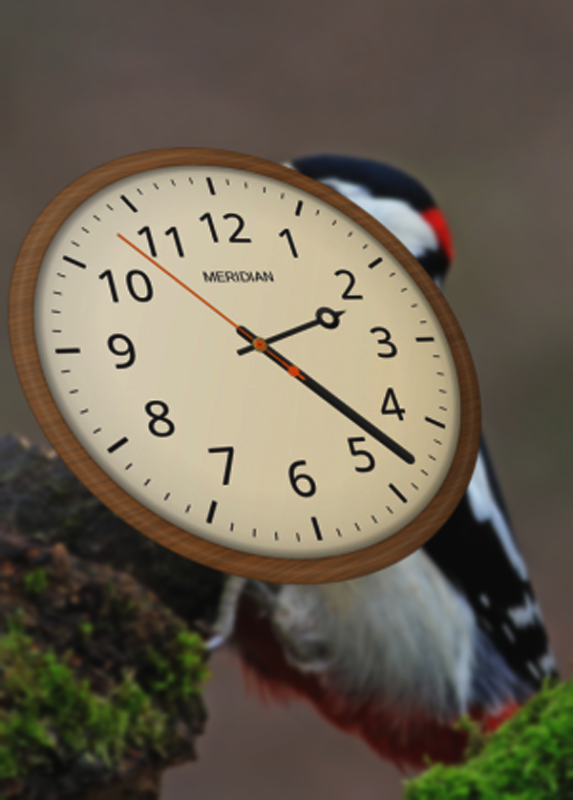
2,22,53
